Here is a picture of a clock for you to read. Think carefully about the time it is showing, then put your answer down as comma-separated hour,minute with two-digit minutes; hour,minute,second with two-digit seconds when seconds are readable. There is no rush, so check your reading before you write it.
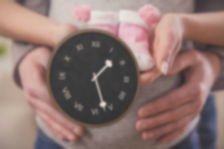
1,27
